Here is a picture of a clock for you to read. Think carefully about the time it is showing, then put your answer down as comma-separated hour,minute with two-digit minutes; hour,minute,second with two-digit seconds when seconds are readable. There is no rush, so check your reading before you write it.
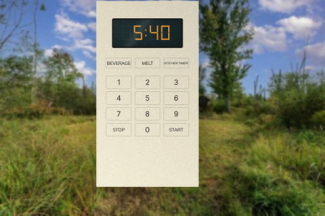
5,40
